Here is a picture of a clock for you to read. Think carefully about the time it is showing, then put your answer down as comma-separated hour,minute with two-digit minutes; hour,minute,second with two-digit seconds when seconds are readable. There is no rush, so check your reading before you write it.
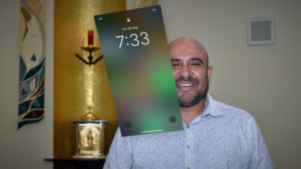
7,33
